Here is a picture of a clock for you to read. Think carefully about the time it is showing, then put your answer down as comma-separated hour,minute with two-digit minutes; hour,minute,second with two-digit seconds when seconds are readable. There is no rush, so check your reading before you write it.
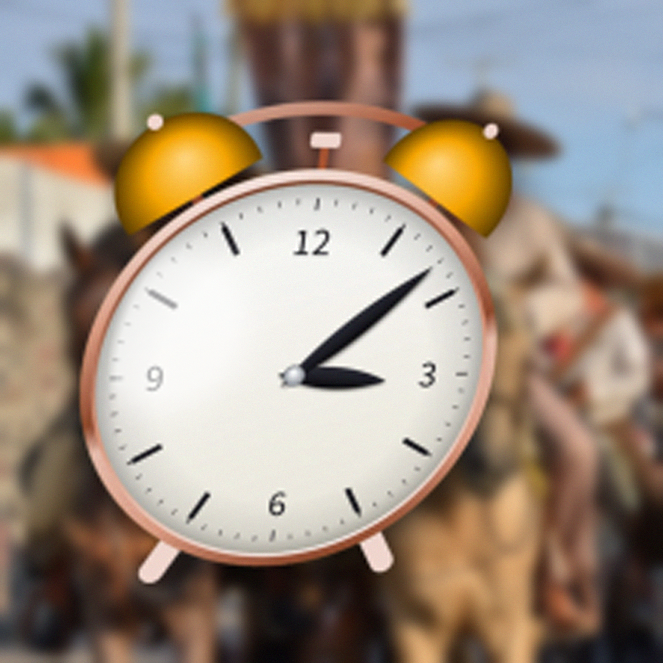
3,08
